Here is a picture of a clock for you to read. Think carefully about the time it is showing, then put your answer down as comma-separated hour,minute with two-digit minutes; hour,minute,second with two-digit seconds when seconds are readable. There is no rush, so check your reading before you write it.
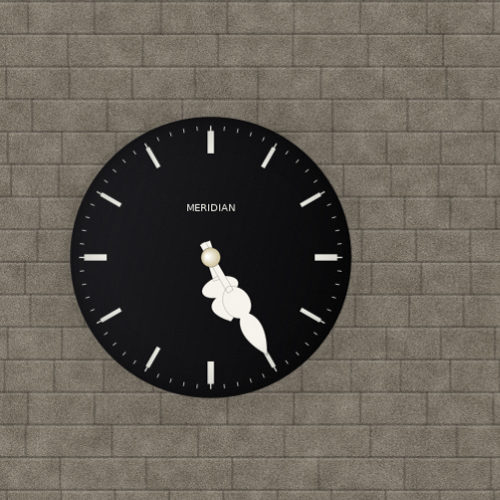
5,25
